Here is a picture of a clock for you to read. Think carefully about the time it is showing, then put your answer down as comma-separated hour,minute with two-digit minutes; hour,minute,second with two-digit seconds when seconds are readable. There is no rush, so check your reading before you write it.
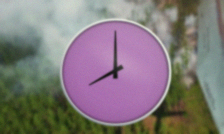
8,00
